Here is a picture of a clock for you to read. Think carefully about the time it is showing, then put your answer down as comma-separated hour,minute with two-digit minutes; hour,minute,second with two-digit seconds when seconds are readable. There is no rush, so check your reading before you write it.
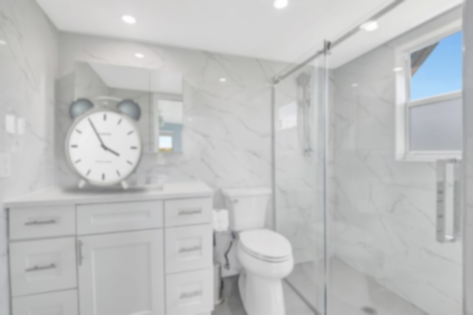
3,55
